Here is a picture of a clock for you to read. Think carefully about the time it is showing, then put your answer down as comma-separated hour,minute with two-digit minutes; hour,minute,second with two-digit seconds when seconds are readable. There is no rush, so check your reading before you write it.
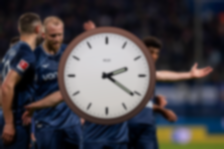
2,21
